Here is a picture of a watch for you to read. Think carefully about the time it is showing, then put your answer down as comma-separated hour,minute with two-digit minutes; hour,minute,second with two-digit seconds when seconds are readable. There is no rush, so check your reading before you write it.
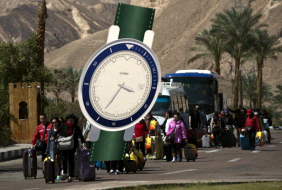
3,35
